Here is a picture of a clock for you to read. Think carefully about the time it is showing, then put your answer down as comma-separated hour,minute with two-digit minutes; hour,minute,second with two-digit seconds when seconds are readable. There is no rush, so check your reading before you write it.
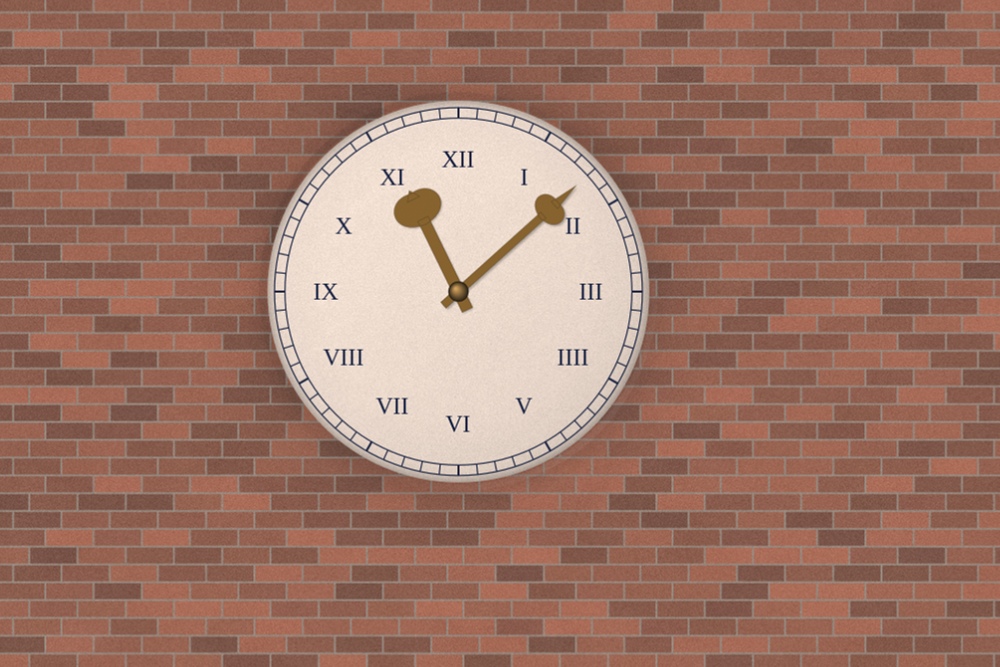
11,08
